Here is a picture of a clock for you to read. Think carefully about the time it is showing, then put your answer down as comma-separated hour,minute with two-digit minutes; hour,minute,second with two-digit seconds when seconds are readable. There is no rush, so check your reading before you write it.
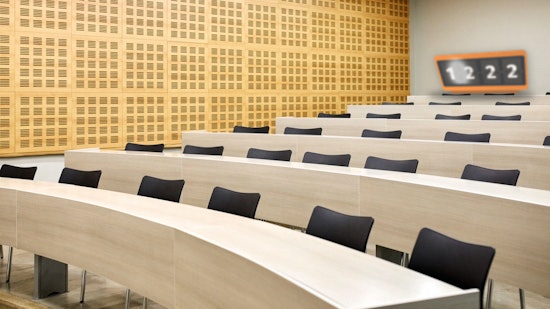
12,22
